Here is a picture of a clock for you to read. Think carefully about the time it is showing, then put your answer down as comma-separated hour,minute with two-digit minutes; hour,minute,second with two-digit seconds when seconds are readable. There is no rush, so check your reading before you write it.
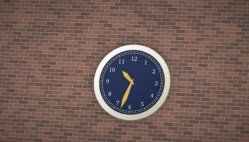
10,33
